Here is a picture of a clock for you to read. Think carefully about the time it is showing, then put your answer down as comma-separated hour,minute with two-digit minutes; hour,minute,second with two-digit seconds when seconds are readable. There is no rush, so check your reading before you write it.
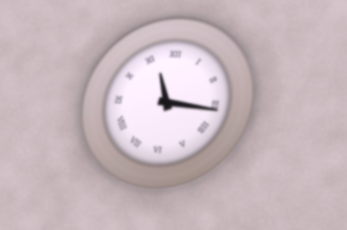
11,16
